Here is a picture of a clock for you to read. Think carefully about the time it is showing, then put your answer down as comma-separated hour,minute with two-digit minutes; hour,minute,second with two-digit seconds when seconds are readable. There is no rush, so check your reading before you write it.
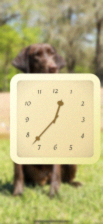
12,37
